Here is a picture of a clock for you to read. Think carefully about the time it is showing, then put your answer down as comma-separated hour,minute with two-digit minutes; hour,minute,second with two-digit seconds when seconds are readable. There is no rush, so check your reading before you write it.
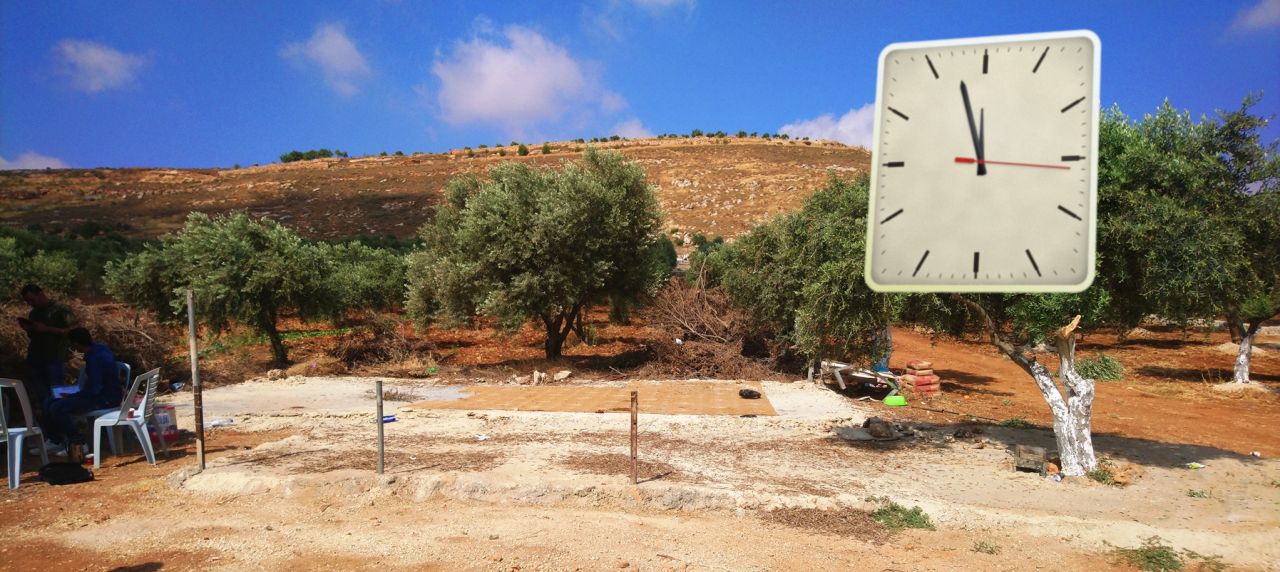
11,57,16
